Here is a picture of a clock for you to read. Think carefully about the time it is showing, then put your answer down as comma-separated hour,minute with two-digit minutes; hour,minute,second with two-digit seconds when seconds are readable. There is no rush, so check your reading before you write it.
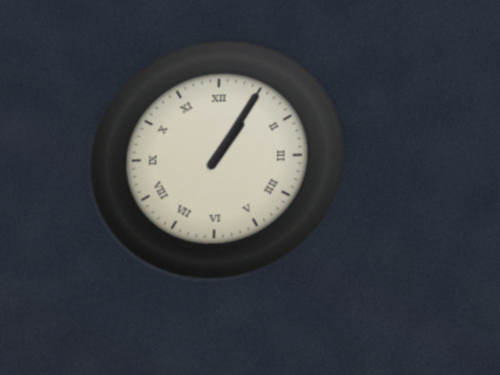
1,05
